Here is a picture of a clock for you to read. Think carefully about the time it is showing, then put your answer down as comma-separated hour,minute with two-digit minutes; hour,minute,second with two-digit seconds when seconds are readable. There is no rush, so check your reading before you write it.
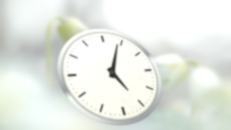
5,04
